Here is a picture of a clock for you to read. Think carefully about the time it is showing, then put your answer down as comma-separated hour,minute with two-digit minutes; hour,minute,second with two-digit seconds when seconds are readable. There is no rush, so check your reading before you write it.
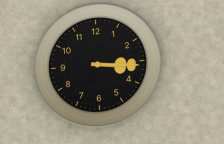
3,16
